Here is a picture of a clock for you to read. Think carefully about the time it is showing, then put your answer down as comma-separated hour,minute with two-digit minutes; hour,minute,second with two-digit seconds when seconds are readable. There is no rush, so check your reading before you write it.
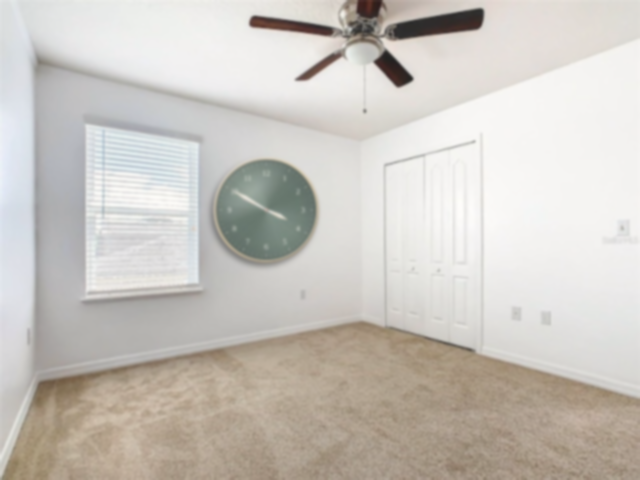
3,50
